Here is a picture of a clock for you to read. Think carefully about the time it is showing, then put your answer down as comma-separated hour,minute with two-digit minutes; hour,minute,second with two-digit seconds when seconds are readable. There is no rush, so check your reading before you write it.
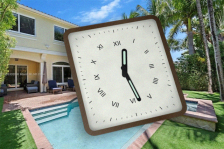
12,28
